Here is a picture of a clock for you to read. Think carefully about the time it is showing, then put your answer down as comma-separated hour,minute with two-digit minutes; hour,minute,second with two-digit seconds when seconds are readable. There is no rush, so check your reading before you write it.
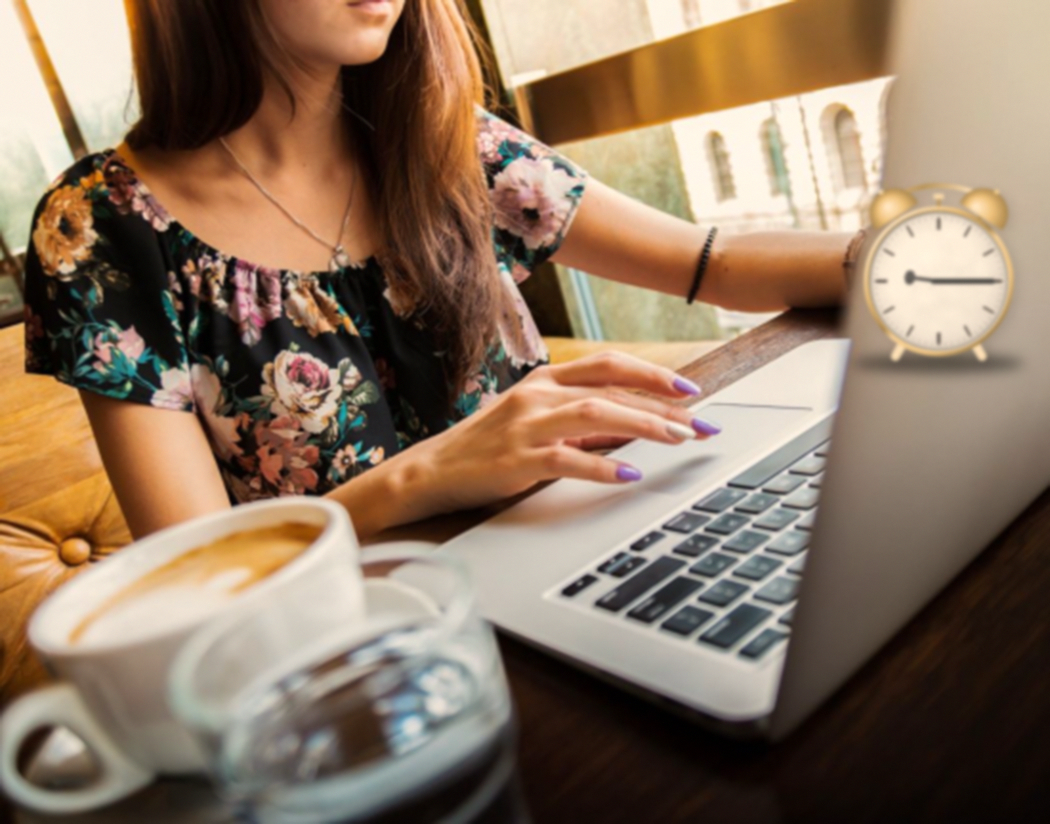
9,15
